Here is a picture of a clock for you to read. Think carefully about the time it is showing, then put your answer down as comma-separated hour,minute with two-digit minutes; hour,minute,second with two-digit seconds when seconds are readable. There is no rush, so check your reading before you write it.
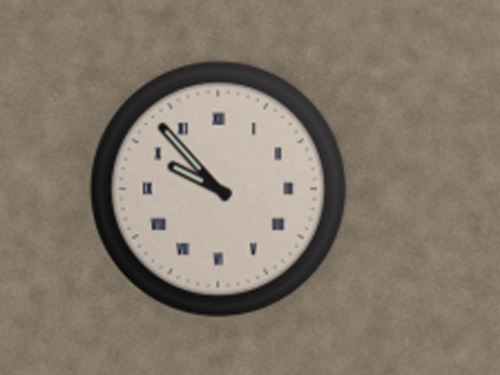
9,53
